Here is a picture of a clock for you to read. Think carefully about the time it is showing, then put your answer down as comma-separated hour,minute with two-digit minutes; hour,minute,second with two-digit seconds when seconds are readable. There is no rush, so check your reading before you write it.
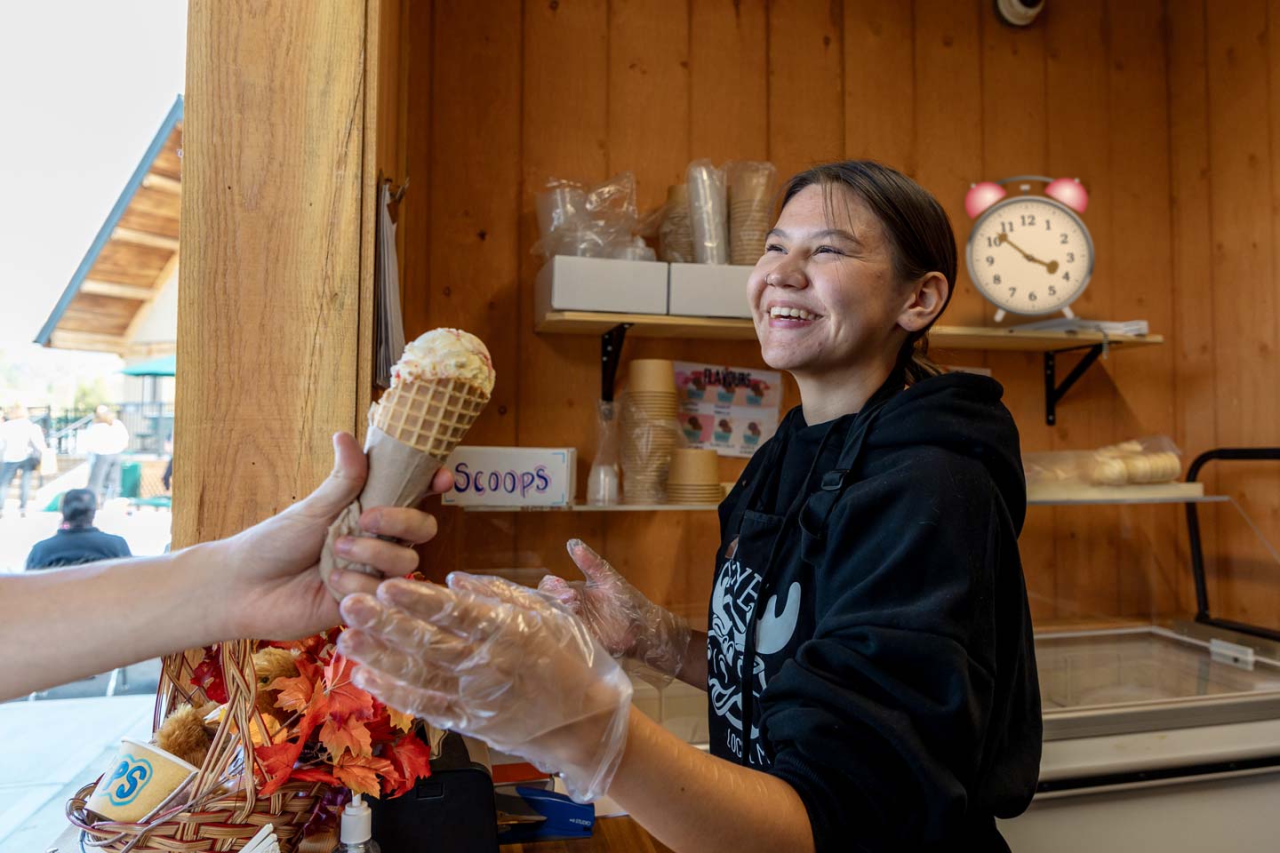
3,52
